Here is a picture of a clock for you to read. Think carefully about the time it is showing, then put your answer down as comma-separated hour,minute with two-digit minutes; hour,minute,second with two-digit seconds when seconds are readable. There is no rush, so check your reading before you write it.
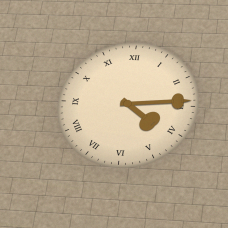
4,14
